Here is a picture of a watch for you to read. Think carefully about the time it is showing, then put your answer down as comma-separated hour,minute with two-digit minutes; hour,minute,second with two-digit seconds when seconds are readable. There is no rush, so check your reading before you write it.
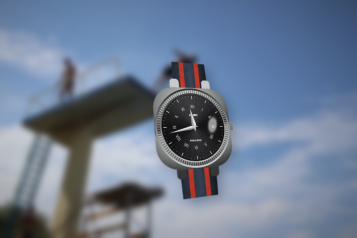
11,43
